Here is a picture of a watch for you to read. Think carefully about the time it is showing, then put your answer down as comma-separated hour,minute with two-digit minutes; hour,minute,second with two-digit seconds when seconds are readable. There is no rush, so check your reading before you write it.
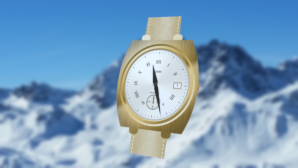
11,27
